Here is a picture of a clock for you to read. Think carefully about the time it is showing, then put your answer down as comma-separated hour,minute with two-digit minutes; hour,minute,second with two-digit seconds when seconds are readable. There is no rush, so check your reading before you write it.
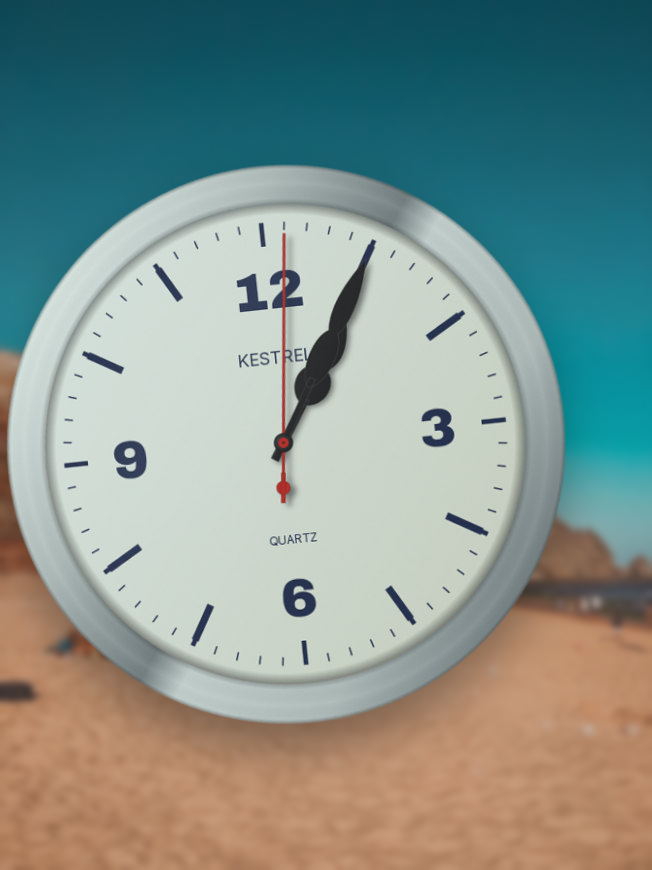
1,05,01
